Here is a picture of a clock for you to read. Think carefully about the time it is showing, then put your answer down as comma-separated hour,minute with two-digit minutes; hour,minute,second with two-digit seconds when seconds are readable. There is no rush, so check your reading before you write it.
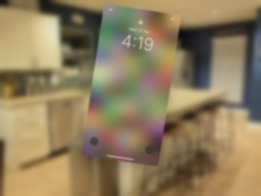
4,19
